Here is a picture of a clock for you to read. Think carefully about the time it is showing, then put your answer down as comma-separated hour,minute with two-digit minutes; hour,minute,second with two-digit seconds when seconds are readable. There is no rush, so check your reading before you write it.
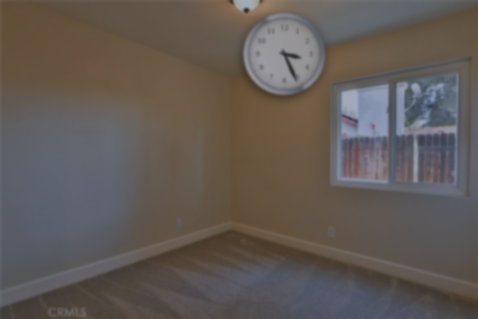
3,26
